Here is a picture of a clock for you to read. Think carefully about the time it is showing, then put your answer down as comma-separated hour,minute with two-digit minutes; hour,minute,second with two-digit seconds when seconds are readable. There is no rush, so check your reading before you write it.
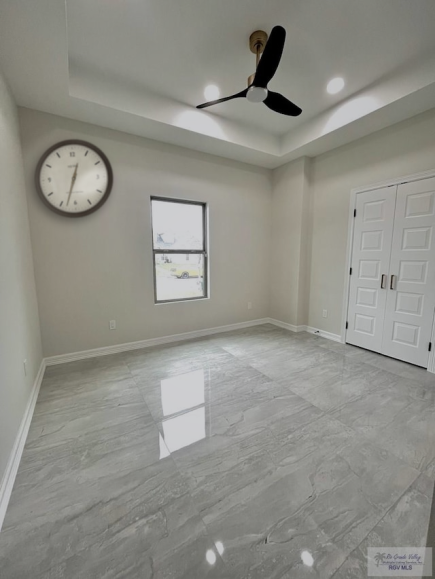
12,33
